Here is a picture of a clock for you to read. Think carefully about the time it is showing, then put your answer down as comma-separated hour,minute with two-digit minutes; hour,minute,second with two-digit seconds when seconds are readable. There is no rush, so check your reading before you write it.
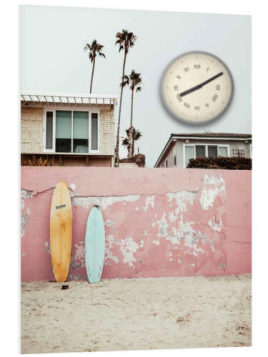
8,10
